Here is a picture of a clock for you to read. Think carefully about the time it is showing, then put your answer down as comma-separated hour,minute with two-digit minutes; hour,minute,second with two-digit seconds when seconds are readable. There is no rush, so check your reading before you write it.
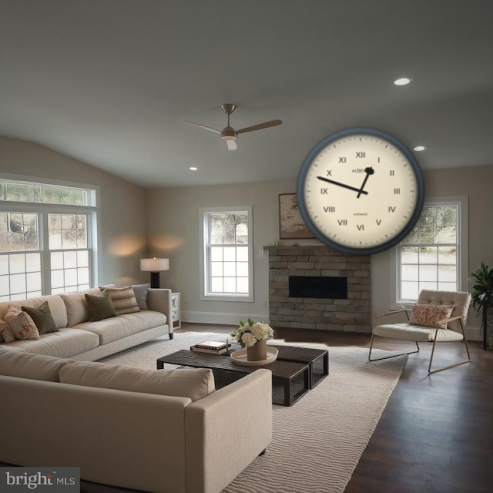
12,48
